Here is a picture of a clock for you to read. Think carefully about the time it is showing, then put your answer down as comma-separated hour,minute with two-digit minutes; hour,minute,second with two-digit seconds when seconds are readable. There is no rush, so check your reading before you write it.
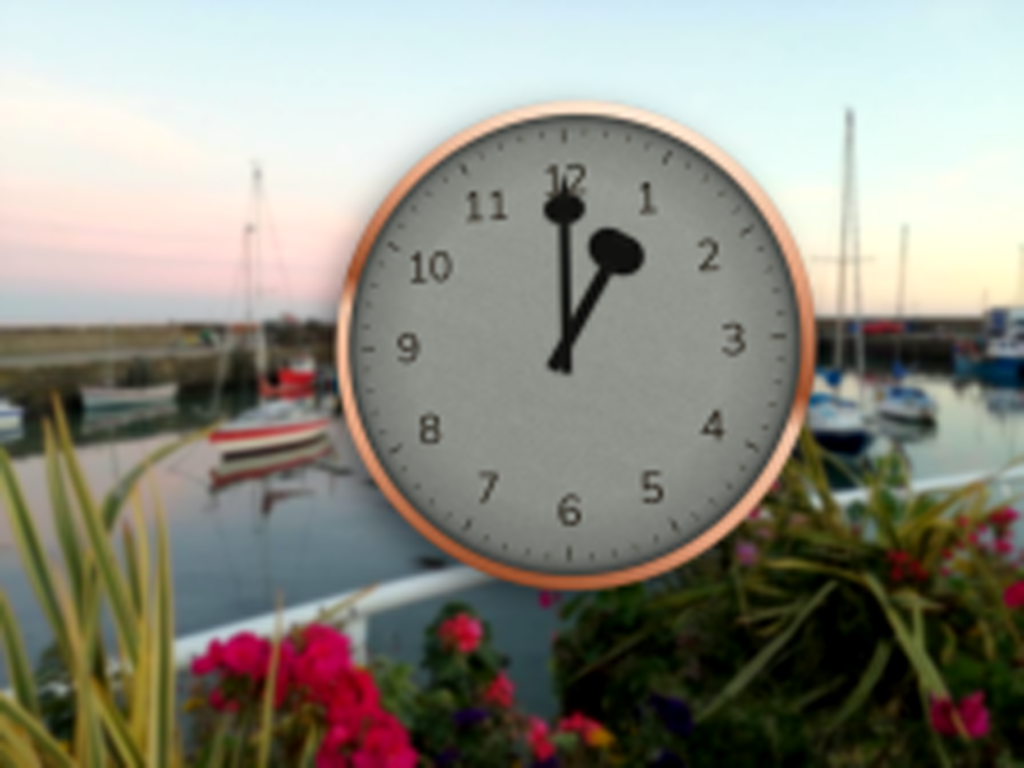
1,00
